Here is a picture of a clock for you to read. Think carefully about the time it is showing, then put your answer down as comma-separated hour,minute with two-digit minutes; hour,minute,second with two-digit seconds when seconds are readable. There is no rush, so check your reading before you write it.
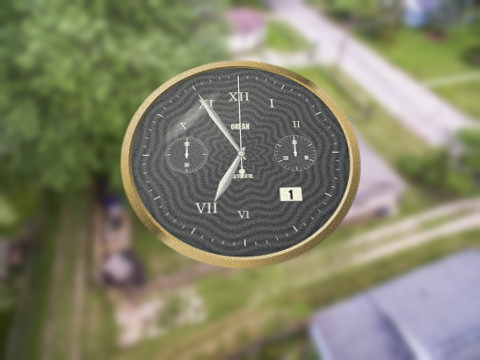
6,55
